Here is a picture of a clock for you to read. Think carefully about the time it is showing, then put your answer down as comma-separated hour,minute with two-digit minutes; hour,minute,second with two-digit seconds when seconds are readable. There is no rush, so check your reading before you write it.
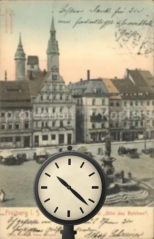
10,22
